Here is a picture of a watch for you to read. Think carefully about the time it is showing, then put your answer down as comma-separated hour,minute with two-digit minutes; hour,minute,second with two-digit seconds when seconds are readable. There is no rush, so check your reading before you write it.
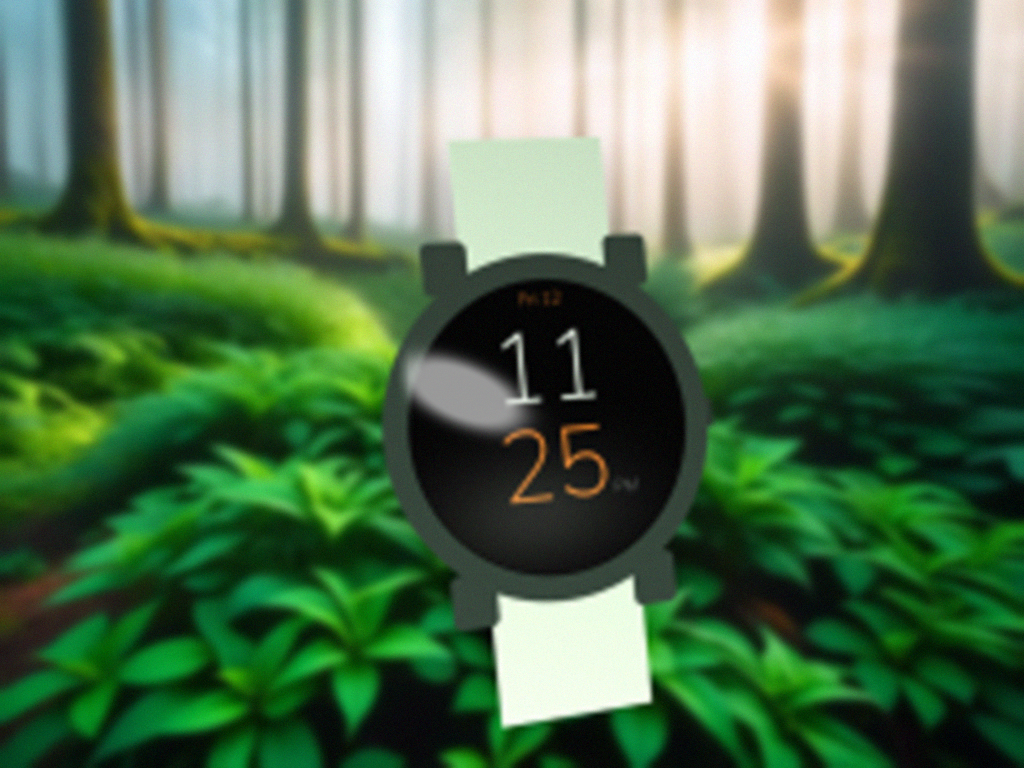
11,25
